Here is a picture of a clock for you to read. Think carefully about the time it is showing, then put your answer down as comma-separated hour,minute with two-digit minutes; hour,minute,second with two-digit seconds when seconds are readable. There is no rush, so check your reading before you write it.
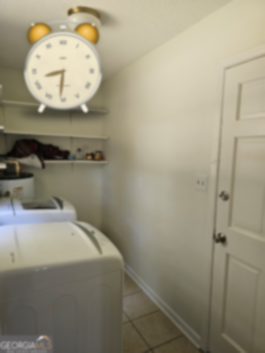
8,31
